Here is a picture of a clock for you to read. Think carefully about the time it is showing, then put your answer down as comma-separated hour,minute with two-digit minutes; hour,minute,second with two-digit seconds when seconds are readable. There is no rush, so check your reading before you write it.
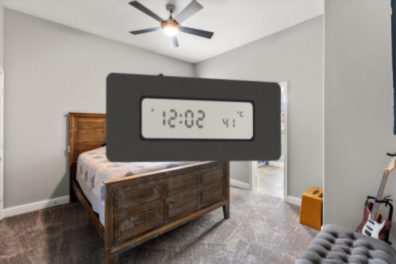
12,02
